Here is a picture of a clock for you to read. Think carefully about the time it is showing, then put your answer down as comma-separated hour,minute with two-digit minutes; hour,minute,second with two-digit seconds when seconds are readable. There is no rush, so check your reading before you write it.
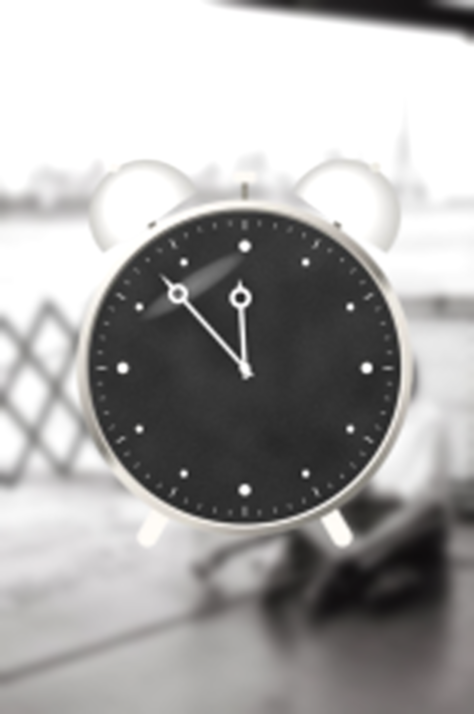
11,53
